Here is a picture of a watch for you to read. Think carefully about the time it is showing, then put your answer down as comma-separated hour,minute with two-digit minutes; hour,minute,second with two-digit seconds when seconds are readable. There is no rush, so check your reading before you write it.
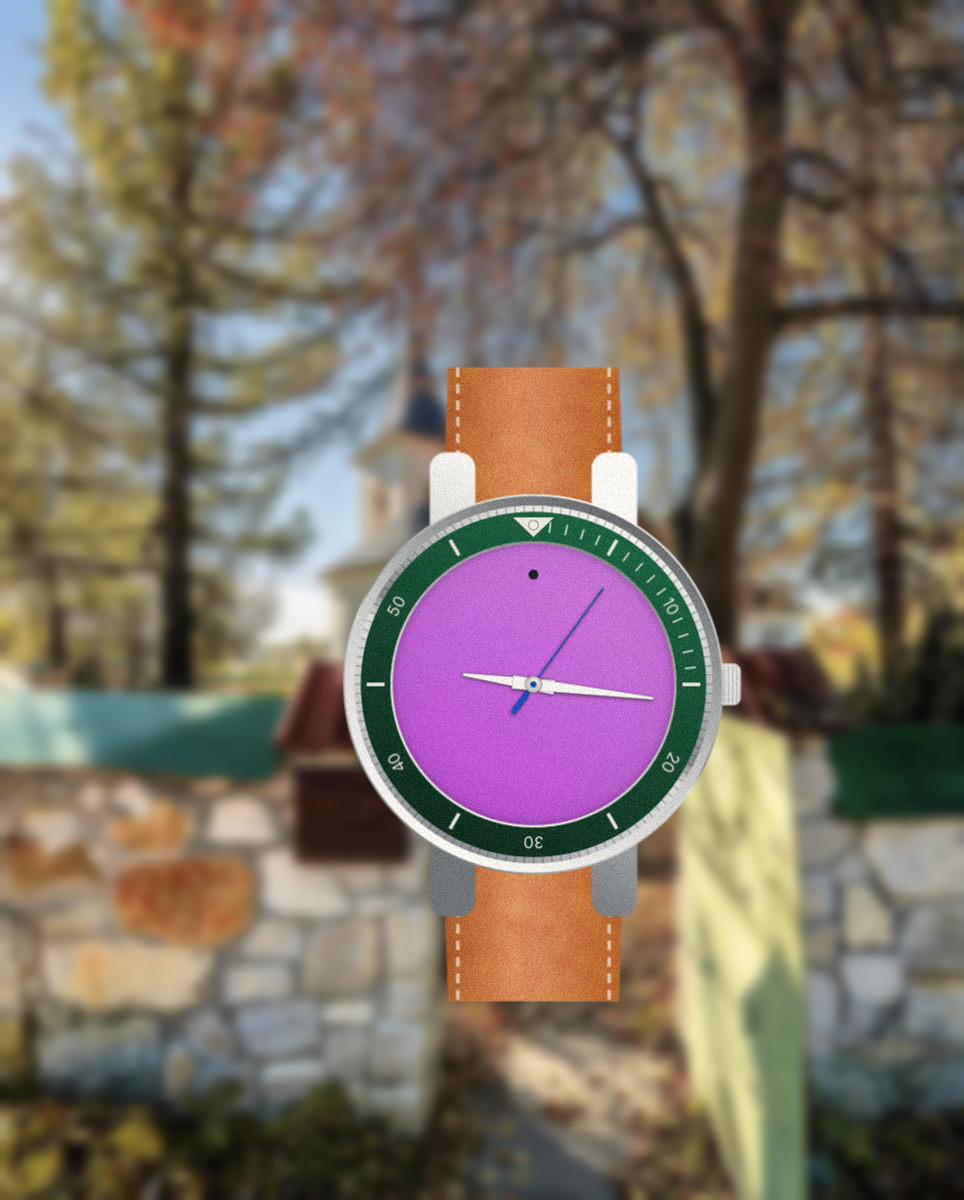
9,16,06
